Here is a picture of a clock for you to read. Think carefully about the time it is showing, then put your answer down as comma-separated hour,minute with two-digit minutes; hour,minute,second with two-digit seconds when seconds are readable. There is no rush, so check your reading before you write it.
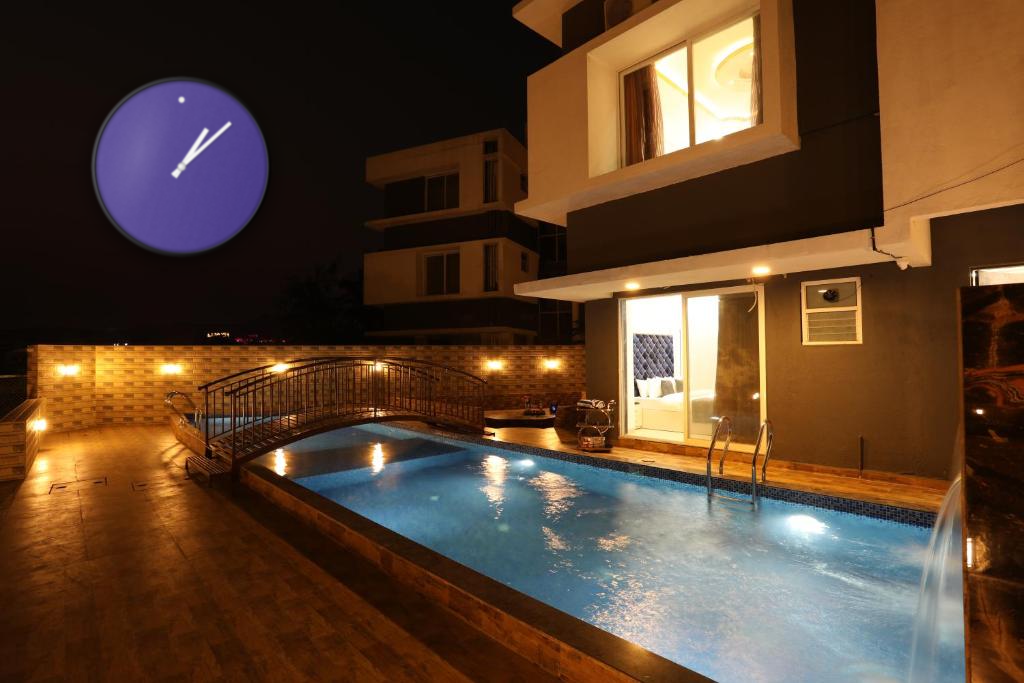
1,08
